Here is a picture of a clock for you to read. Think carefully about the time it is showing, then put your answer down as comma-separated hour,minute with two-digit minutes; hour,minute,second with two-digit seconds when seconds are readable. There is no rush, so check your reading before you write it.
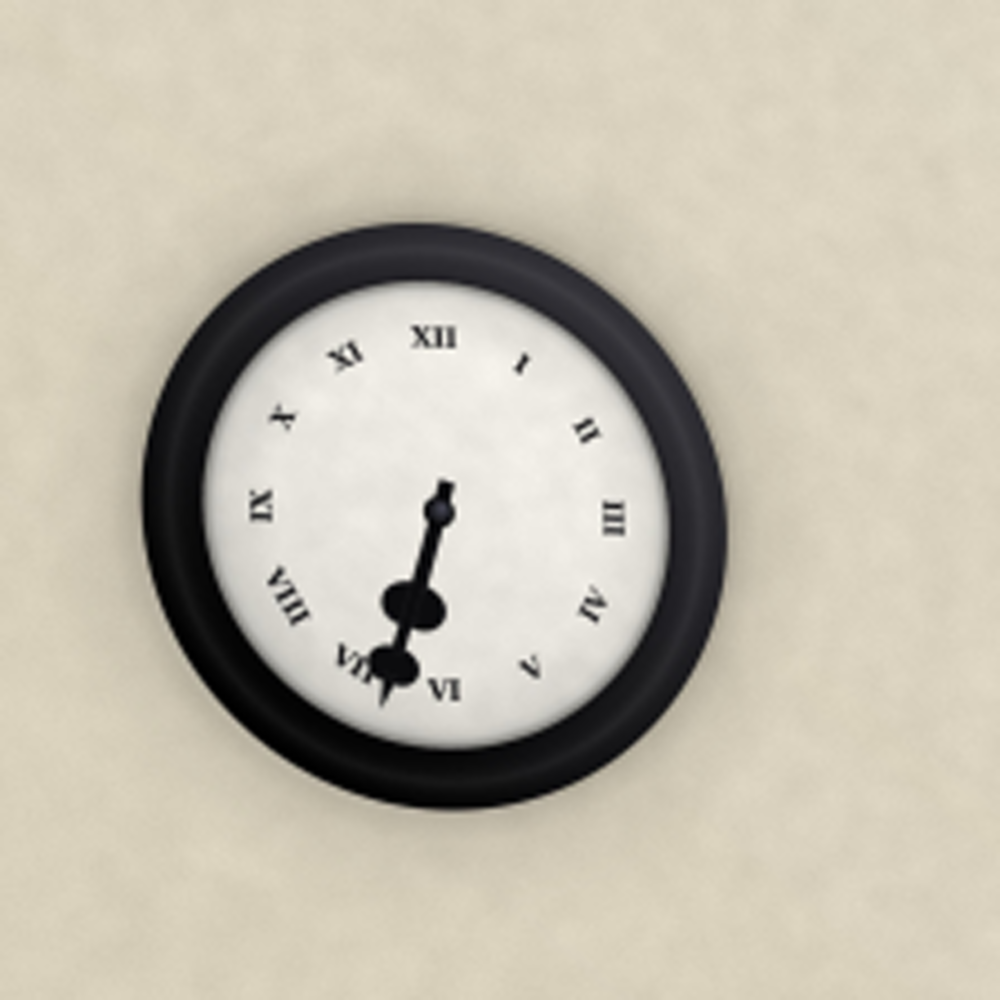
6,33
